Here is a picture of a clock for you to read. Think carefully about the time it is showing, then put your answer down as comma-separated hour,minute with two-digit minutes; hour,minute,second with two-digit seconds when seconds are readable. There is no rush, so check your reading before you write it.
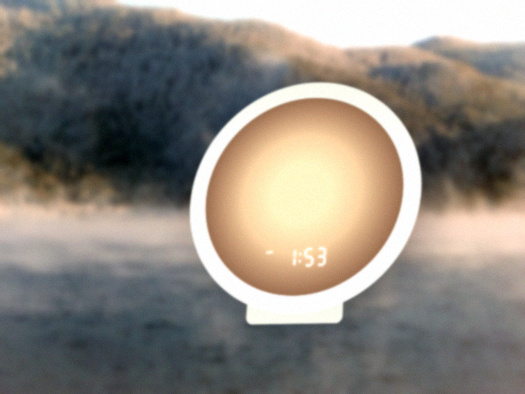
1,53
